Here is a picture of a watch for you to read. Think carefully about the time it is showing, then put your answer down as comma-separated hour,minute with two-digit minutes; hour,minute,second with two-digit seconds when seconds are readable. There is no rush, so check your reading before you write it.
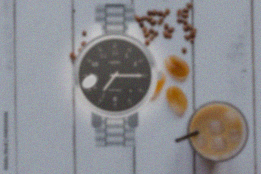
7,15
